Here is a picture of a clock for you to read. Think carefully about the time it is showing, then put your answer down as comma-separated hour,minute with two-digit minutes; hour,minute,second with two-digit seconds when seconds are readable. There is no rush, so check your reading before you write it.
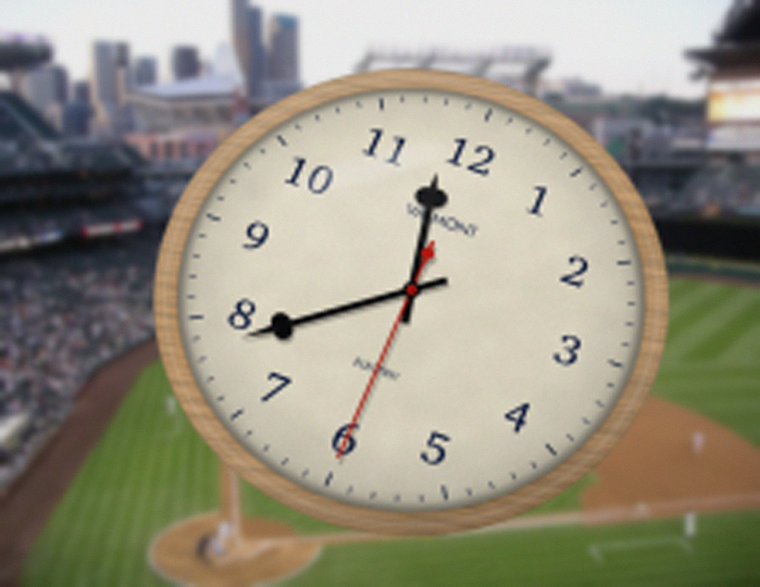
11,38,30
